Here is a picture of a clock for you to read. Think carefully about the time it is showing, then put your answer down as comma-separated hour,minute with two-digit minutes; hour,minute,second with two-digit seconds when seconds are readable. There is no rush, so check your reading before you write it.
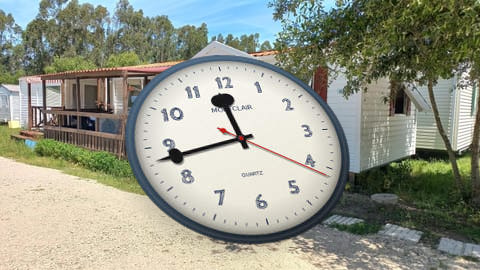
11,43,21
